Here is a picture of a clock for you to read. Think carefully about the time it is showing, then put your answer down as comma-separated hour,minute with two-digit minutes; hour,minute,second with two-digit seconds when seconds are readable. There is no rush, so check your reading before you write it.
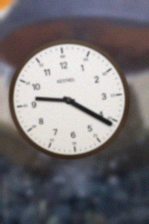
9,21
